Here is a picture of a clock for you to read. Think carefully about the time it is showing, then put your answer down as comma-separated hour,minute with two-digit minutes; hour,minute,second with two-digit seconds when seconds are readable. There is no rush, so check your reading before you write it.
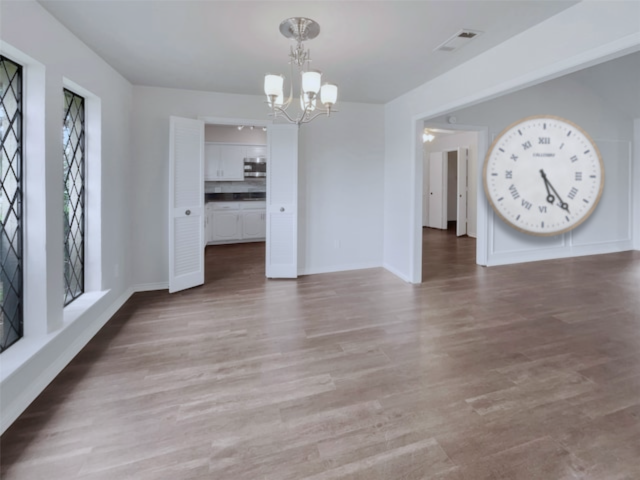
5,24
